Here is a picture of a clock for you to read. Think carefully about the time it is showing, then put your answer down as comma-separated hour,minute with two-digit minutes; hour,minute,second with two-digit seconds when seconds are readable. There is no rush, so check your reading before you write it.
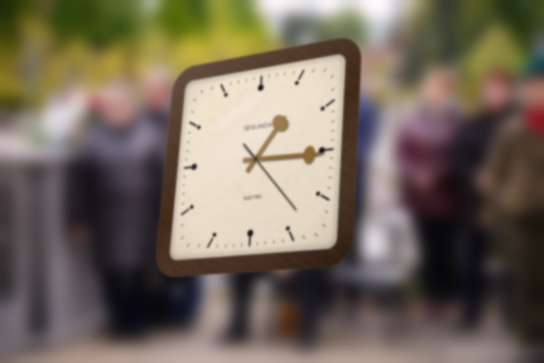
1,15,23
